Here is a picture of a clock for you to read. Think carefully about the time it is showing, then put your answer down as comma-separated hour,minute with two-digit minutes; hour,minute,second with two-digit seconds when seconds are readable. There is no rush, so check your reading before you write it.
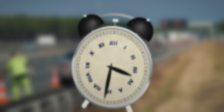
3,31
